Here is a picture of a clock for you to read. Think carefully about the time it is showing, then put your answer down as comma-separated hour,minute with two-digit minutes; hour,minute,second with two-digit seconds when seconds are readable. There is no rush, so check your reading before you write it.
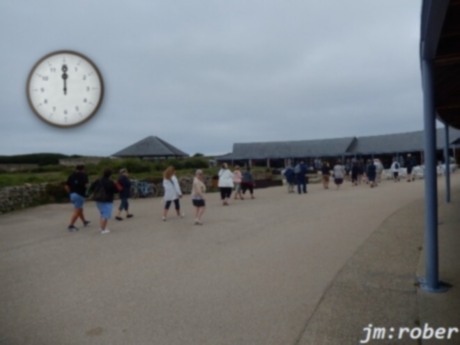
12,00
